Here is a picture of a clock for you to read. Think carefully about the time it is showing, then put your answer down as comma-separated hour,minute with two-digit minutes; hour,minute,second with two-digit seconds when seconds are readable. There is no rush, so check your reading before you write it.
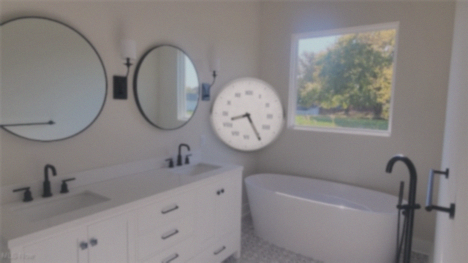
8,25
